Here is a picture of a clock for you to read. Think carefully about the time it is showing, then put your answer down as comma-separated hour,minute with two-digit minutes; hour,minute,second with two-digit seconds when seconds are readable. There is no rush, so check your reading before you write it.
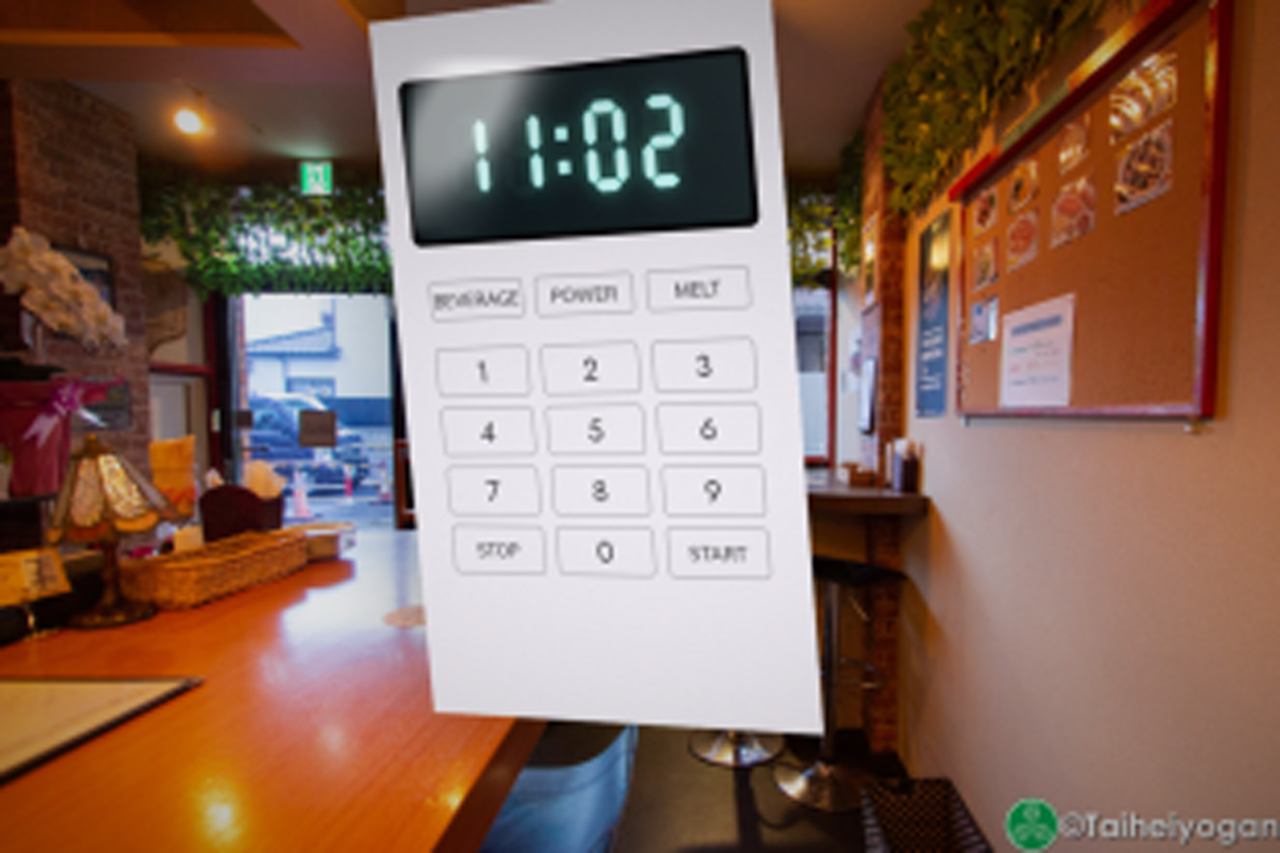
11,02
